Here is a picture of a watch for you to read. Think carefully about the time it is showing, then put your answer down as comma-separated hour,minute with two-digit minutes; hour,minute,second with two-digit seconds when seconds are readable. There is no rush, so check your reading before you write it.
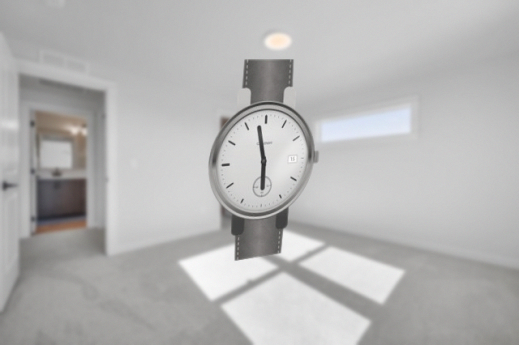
5,58
